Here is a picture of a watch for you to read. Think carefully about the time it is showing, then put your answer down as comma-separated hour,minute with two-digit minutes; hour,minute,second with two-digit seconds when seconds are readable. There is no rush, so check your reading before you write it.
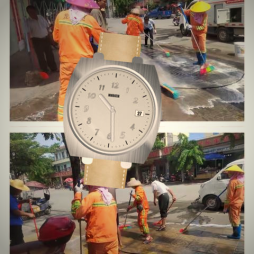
10,29
